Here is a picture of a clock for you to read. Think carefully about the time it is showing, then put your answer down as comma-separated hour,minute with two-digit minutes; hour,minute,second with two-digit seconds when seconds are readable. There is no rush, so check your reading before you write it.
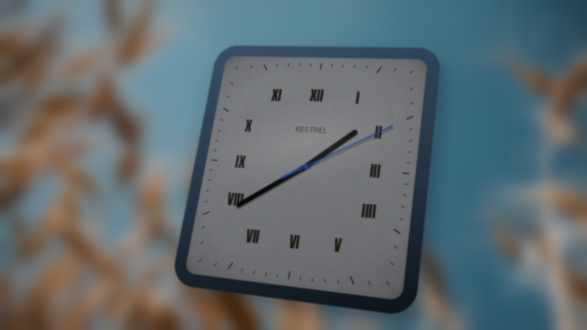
1,39,10
